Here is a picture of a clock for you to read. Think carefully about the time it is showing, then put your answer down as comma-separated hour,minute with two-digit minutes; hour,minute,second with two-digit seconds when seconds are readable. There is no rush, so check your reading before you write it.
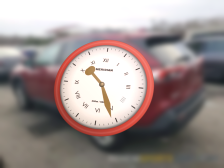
10,26
